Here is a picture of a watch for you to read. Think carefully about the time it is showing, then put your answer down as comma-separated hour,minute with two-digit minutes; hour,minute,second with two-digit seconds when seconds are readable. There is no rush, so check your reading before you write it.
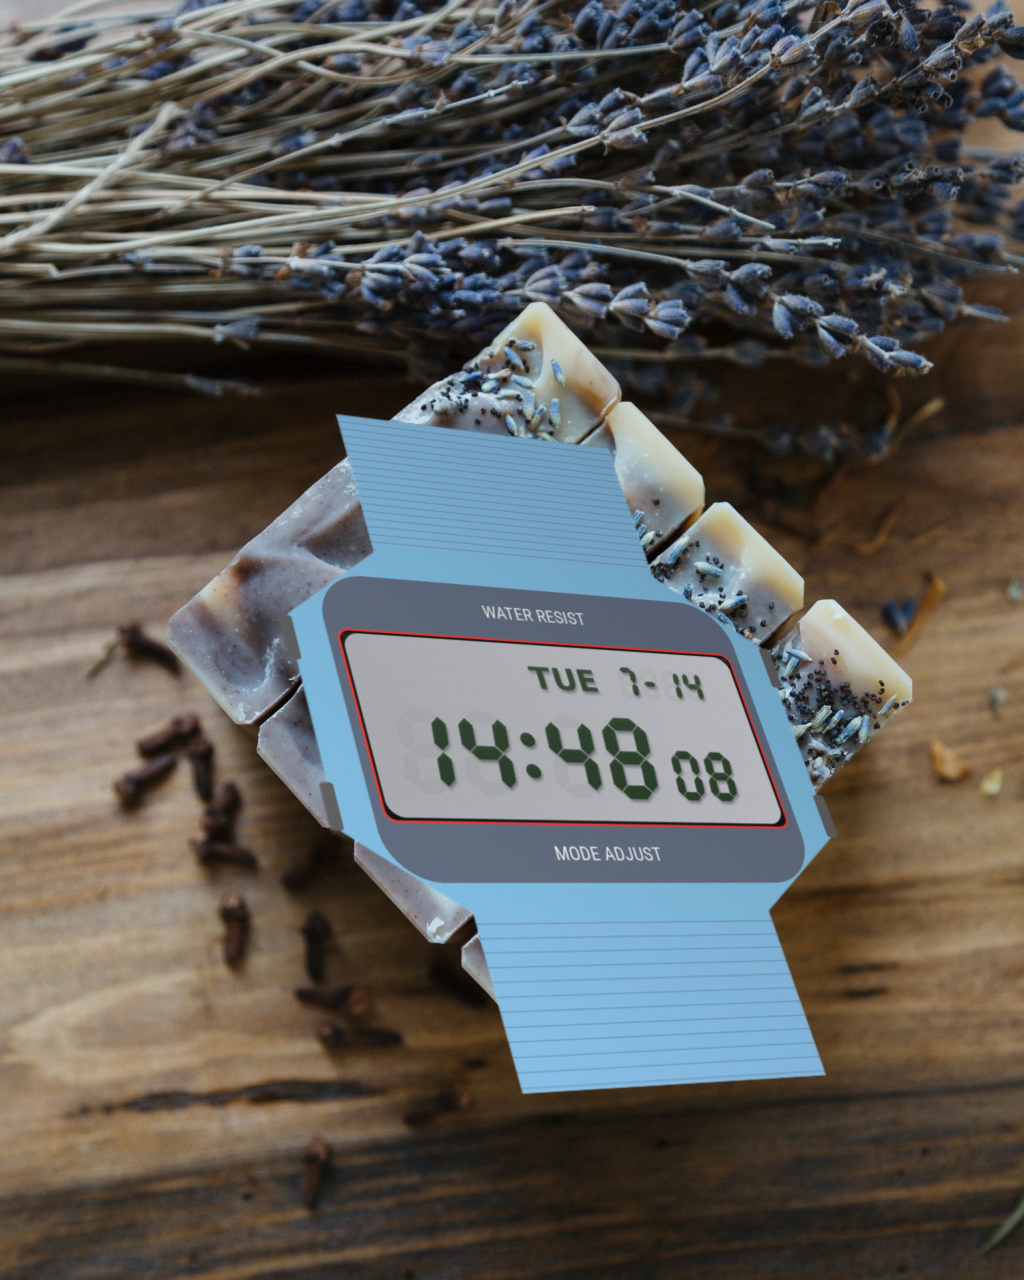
14,48,08
